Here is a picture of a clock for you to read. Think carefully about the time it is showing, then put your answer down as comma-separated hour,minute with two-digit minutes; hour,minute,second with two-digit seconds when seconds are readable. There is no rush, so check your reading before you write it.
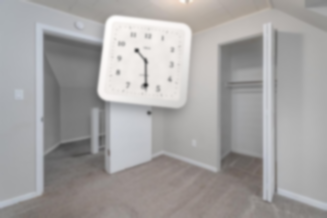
10,29
